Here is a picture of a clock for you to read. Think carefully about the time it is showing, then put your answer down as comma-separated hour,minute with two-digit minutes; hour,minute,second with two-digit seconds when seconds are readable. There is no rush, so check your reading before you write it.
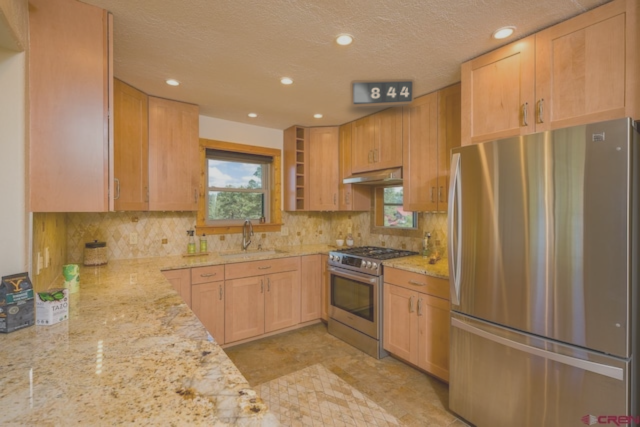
8,44
